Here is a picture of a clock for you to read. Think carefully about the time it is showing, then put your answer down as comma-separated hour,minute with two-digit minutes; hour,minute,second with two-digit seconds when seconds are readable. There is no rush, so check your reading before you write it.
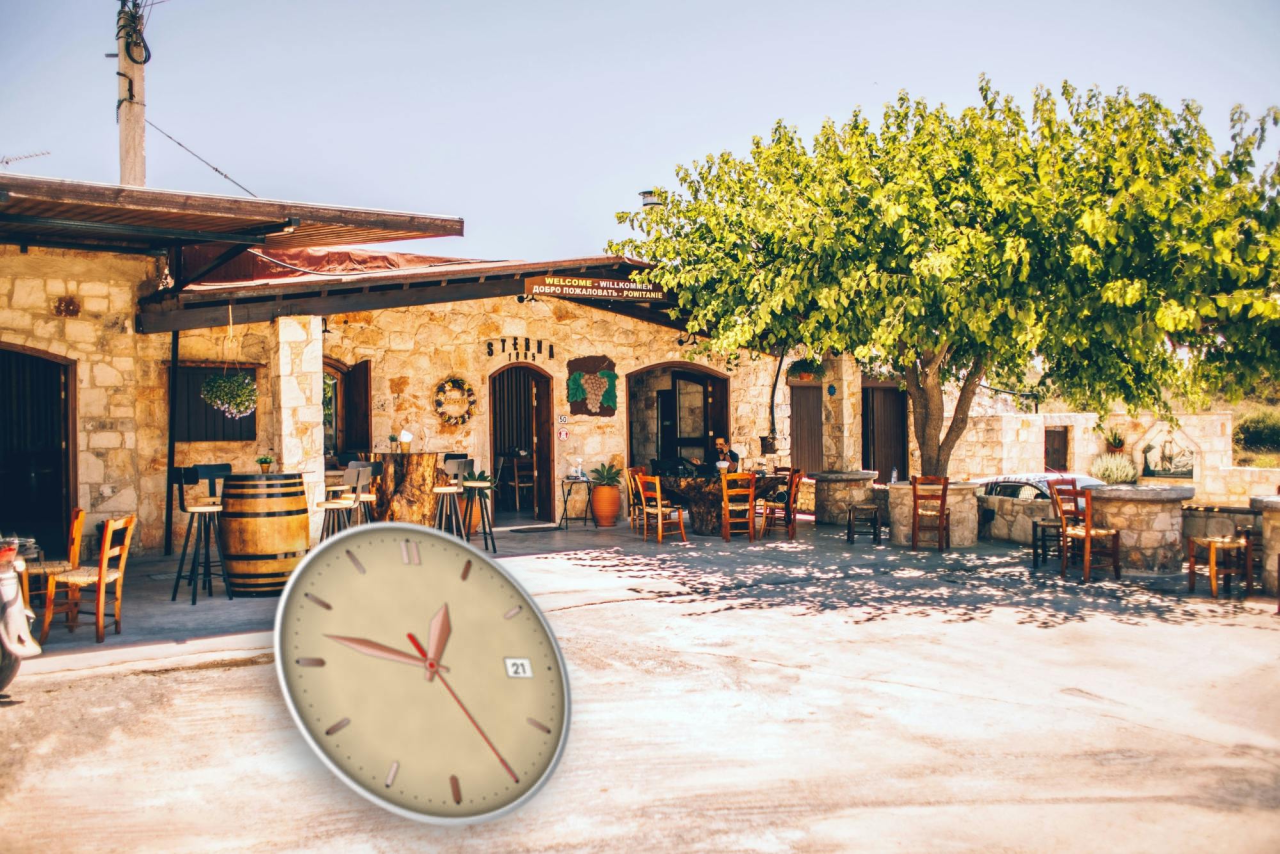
12,47,25
